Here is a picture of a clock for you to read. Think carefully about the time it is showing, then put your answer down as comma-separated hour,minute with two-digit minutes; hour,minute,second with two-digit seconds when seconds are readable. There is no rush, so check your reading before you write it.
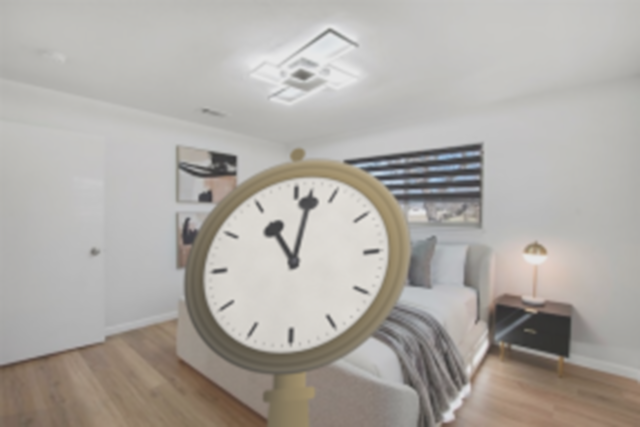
11,02
